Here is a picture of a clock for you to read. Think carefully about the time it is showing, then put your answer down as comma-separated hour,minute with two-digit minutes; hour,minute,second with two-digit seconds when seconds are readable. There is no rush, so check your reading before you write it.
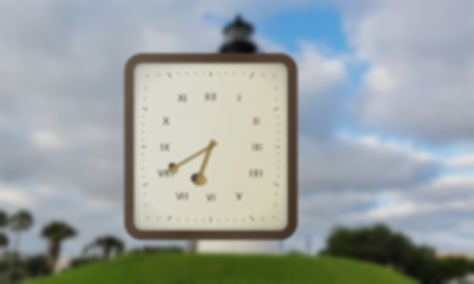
6,40
